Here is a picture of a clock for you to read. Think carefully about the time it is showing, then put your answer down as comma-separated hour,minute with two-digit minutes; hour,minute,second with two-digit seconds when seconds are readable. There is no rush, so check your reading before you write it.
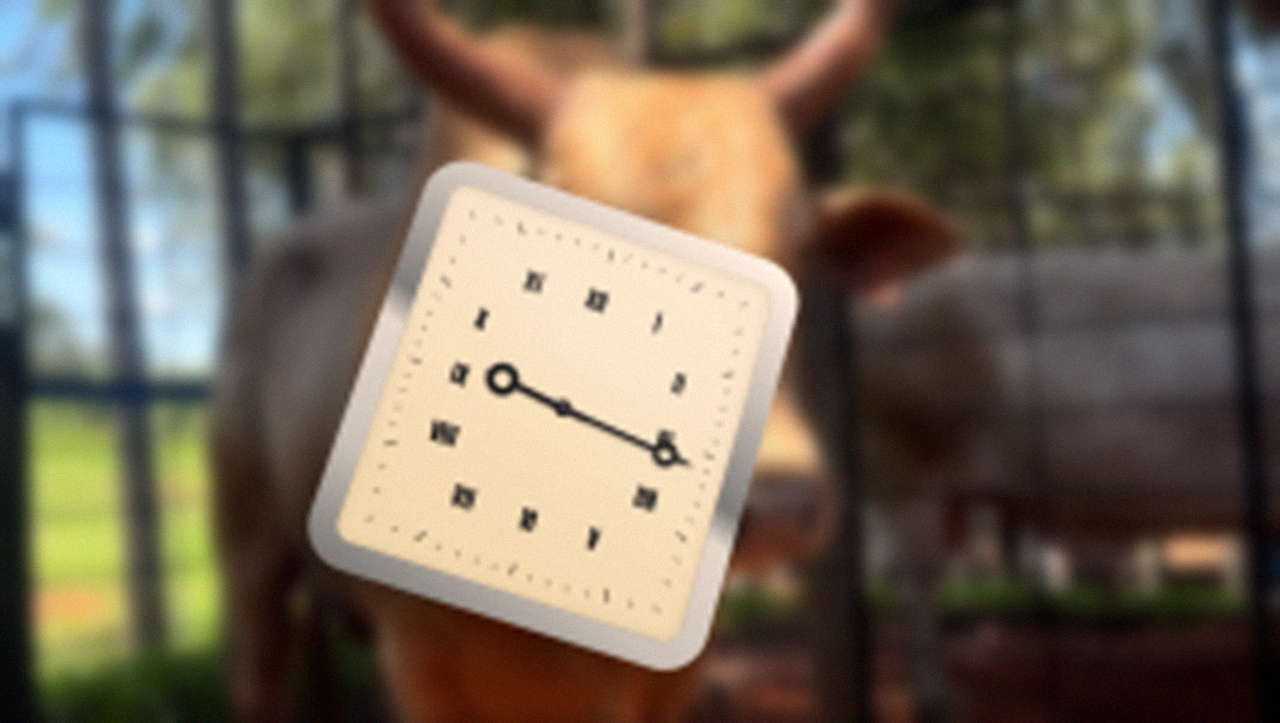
9,16
